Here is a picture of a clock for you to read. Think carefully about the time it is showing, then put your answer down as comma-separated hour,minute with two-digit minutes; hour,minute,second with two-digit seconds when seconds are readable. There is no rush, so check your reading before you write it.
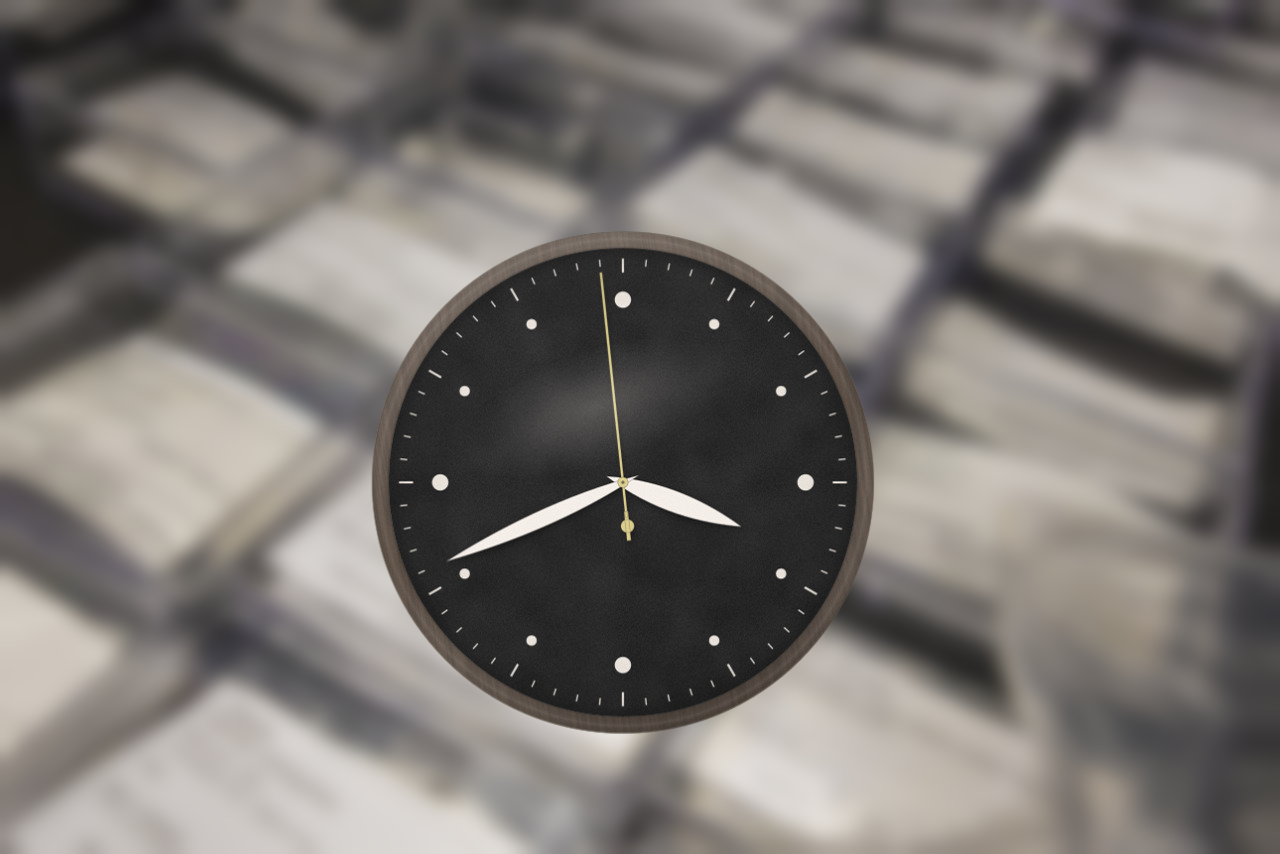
3,40,59
